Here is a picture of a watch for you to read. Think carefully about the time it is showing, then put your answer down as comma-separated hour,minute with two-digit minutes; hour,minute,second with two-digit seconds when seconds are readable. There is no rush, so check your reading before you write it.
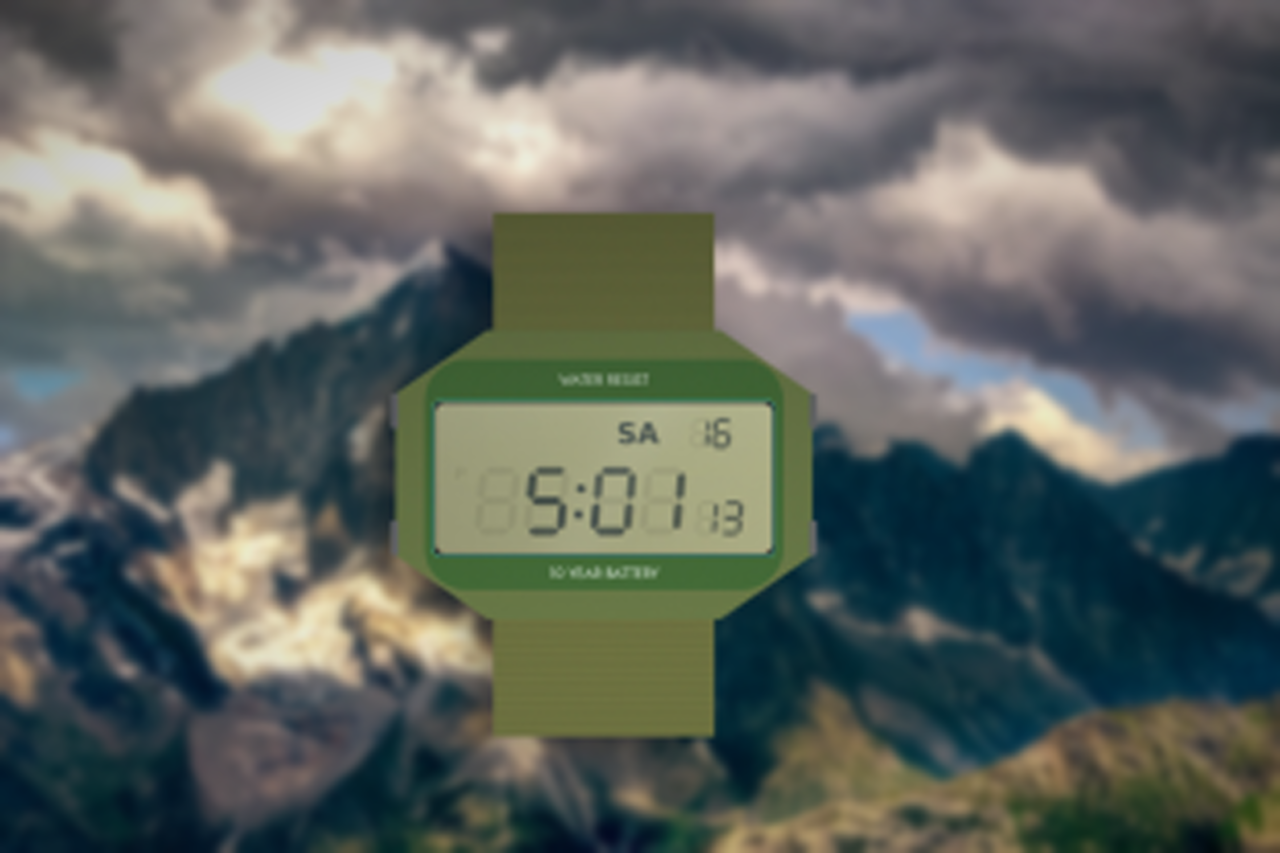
5,01,13
